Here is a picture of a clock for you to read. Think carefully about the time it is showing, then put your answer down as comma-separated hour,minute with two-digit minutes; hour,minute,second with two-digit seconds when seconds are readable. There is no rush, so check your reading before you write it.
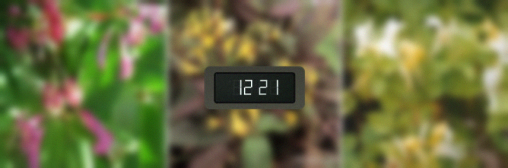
12,21
